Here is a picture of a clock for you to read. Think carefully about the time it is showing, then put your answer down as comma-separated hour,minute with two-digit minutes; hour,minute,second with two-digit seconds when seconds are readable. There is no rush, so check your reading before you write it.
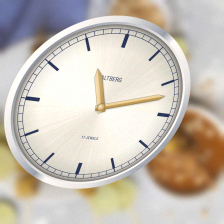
11,12
